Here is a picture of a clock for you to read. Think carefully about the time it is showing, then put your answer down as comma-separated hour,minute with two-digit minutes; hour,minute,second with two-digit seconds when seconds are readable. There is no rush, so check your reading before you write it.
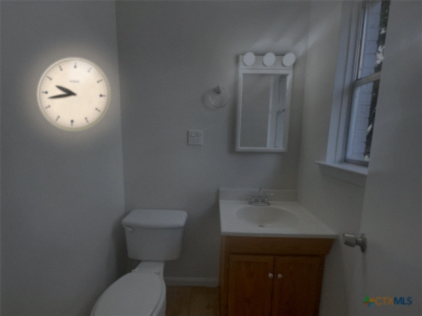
9,43
